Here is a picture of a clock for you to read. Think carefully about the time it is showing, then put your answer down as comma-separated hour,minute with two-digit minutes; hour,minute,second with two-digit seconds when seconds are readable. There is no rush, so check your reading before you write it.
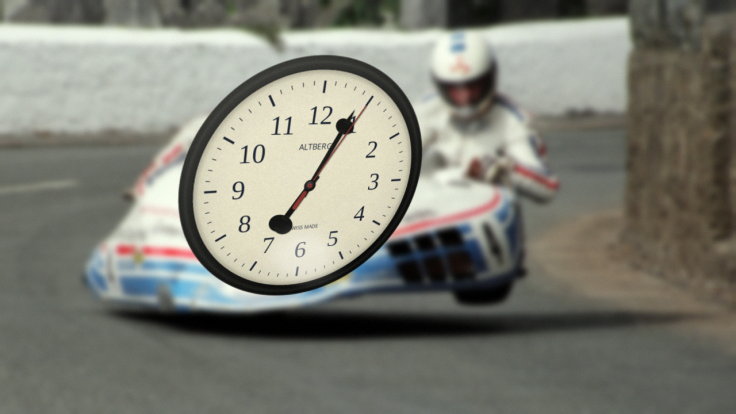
7,04,05
